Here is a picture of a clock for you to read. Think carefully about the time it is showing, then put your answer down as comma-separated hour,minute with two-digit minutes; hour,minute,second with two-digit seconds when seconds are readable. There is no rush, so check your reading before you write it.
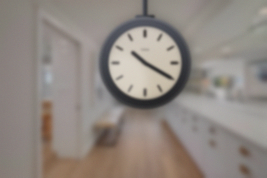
10,20
